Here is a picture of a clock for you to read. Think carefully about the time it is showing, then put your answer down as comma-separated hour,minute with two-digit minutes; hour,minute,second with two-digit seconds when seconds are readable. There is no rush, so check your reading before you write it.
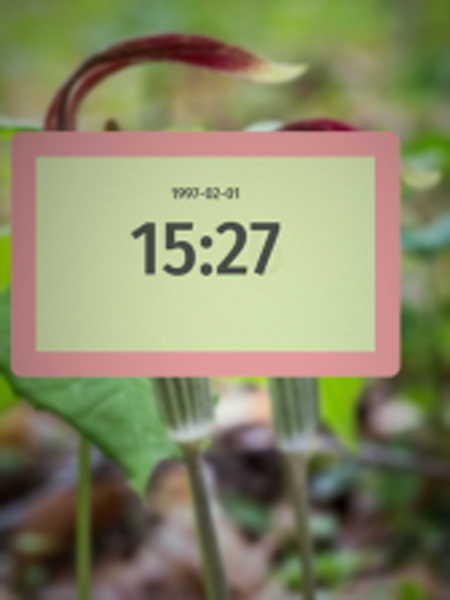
15,27
